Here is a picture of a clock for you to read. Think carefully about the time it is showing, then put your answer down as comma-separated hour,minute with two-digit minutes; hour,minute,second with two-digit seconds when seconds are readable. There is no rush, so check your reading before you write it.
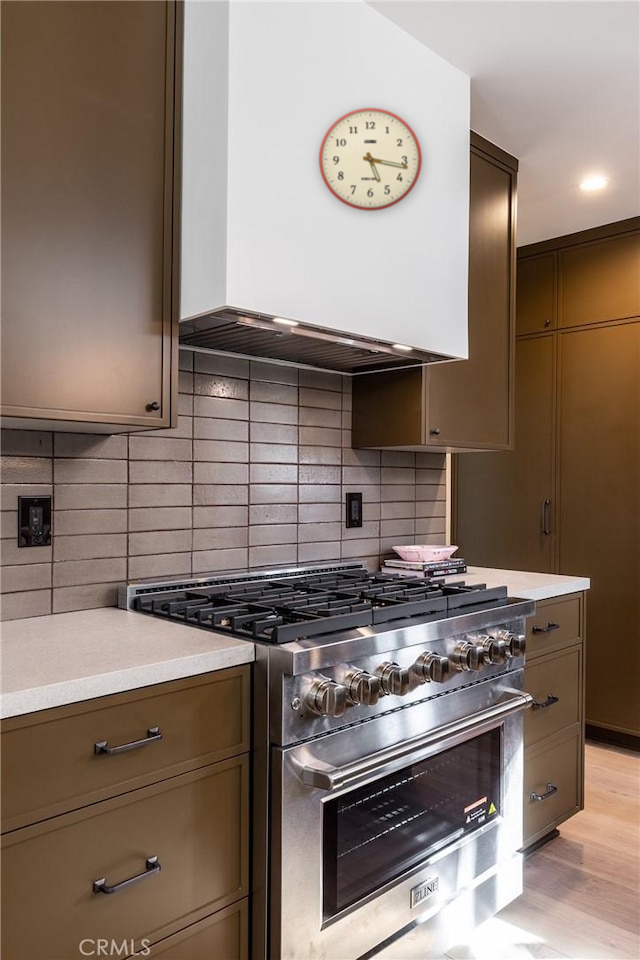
5,17
